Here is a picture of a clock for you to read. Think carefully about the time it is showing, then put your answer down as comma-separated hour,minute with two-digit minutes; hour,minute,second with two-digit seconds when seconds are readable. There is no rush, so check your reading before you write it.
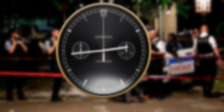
2,44
